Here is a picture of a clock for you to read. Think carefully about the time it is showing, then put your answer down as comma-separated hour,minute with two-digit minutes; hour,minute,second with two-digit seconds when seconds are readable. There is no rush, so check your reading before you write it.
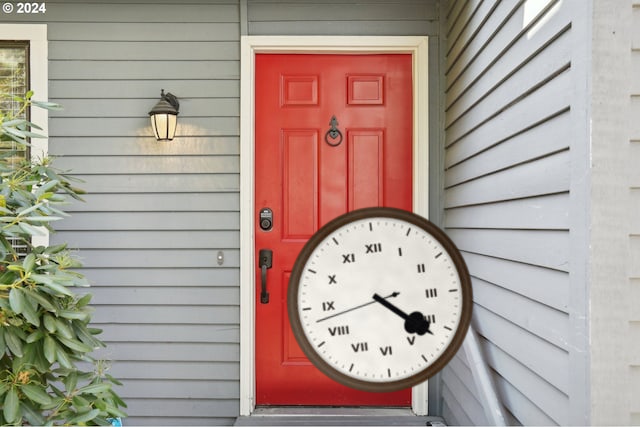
4,21,43
